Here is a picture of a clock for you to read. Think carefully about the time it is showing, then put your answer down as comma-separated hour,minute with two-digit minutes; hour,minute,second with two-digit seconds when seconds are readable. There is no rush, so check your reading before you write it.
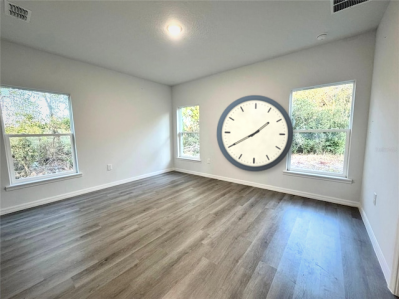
1,40
